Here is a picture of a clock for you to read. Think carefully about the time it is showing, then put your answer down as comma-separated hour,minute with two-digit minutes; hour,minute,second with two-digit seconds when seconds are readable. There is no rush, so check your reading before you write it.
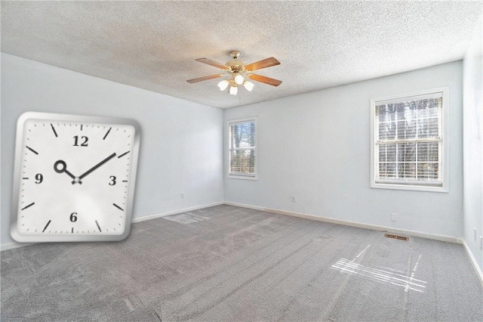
10,09
